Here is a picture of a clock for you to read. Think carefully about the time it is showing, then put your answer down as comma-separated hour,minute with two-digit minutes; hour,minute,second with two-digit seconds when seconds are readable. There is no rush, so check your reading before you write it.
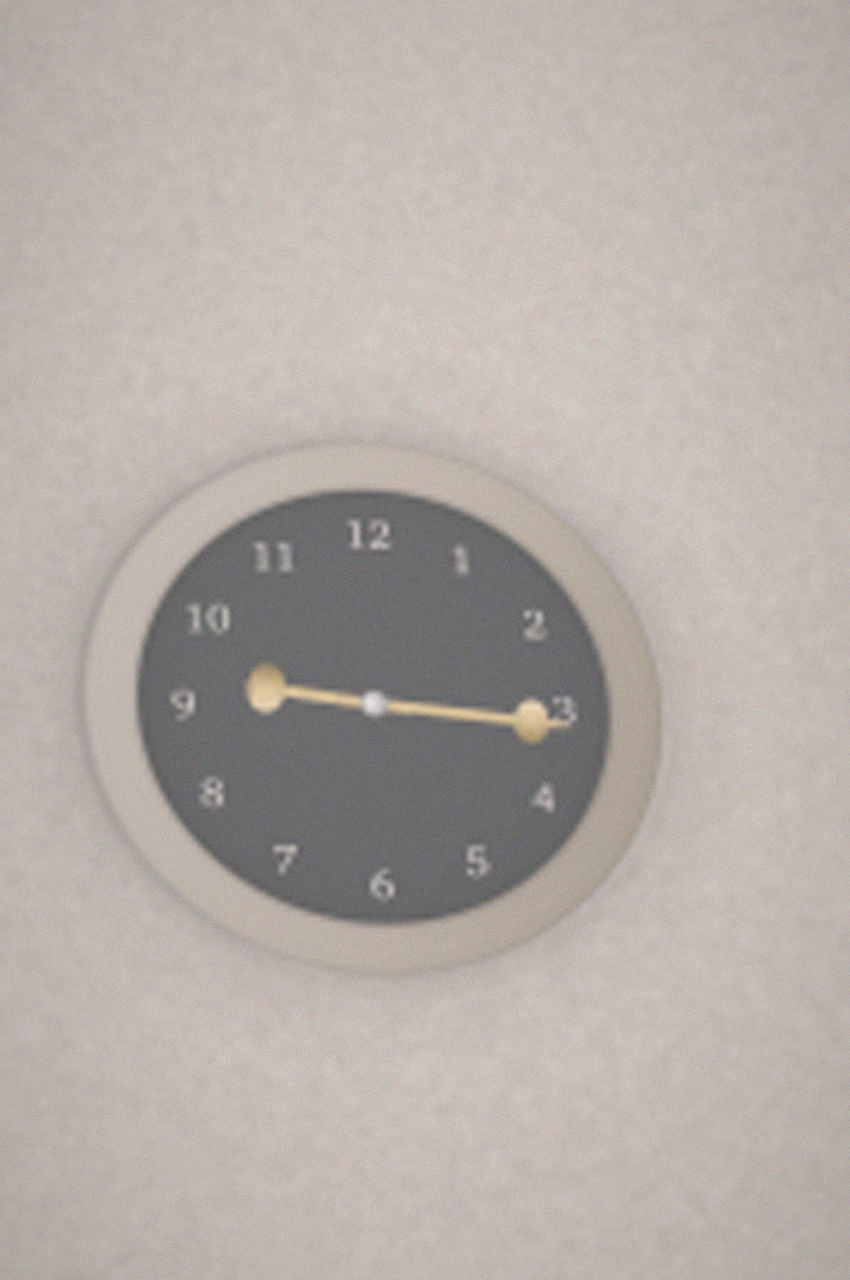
9,16
